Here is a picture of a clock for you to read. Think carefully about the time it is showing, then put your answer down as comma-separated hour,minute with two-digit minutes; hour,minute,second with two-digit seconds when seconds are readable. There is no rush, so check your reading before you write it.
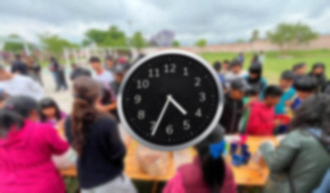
4,34
